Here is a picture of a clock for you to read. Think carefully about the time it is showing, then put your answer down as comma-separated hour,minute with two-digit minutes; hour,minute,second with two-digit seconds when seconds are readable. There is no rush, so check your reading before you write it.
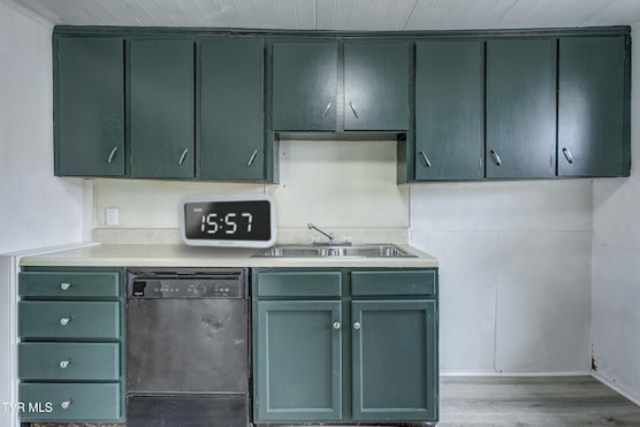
15,57
